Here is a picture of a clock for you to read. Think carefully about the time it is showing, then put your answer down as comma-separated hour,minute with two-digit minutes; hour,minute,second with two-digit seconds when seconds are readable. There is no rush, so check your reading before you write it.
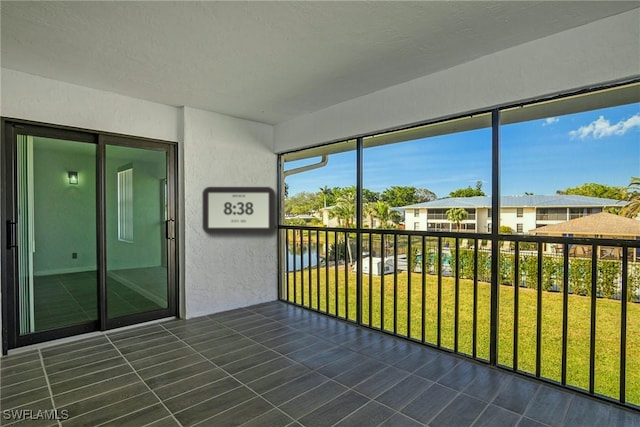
8,38
